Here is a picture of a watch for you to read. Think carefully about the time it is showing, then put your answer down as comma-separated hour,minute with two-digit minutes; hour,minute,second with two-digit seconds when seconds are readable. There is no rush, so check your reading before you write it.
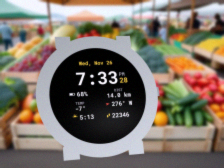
7,33
